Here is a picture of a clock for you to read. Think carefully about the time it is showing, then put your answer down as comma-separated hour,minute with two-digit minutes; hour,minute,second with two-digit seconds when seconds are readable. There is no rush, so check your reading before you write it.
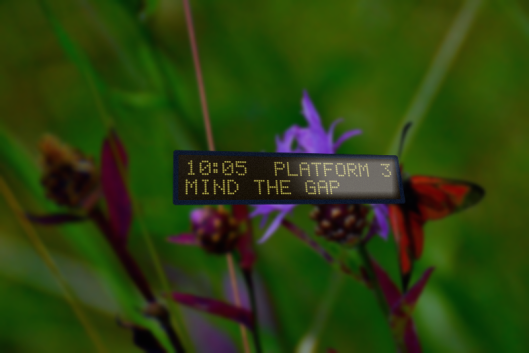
10,05
